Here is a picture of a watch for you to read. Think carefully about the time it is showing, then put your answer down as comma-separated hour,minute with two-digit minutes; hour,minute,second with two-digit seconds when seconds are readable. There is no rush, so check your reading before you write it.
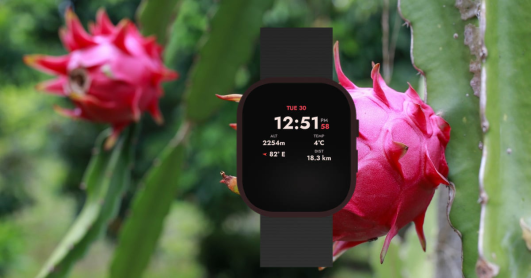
12,51
